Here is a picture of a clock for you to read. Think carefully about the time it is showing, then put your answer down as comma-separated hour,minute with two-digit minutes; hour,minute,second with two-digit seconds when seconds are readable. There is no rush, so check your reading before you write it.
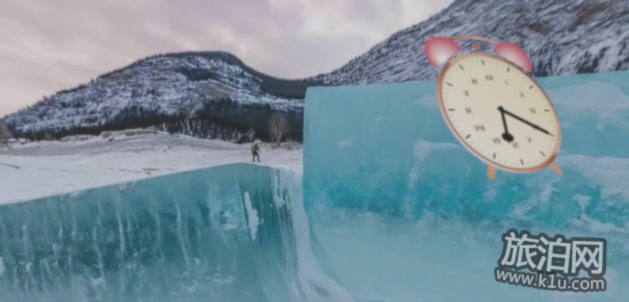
6,20
